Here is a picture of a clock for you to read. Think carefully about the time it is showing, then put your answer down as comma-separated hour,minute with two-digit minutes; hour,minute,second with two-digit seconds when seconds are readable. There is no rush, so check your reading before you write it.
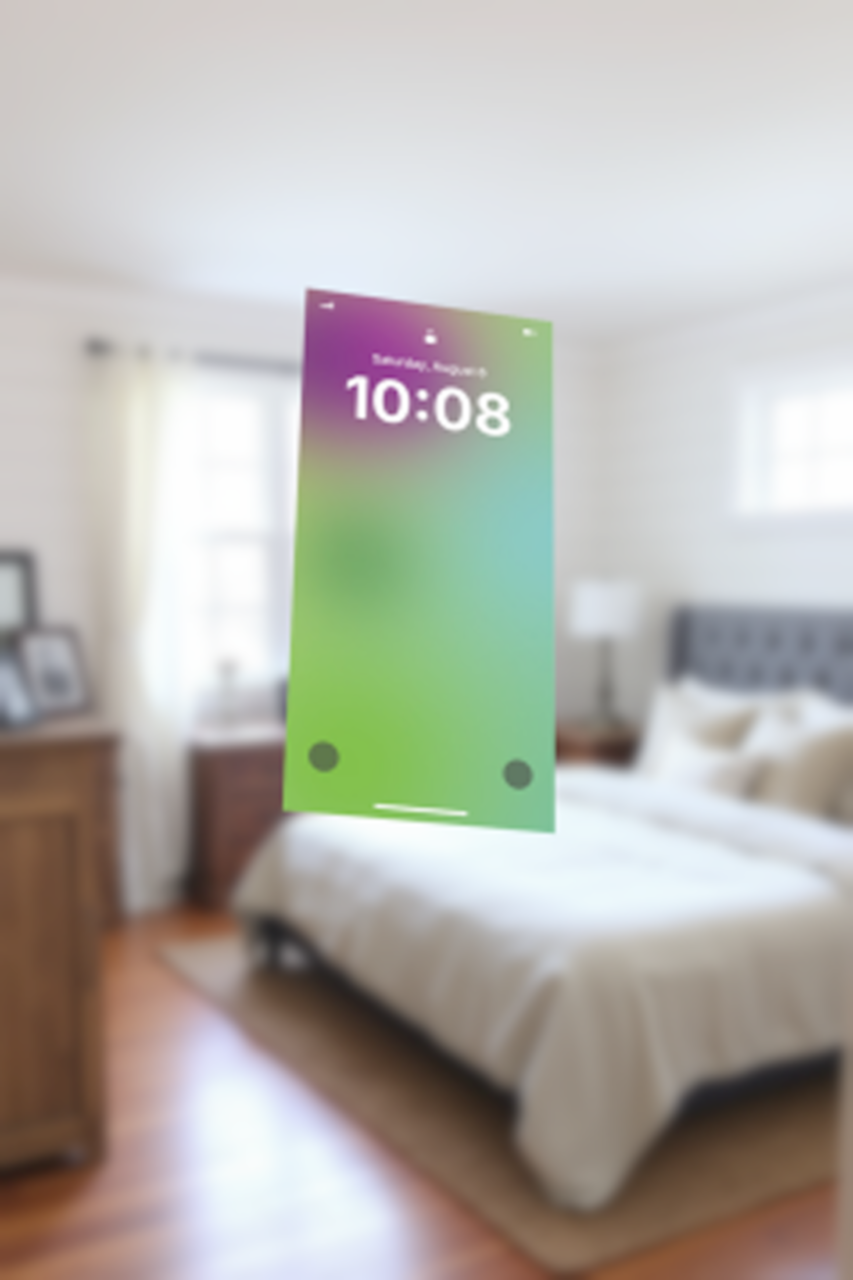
10,08
